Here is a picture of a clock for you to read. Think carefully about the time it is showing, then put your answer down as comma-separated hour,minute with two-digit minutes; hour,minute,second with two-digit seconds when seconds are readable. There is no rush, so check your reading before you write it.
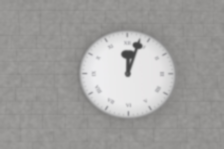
12,03
